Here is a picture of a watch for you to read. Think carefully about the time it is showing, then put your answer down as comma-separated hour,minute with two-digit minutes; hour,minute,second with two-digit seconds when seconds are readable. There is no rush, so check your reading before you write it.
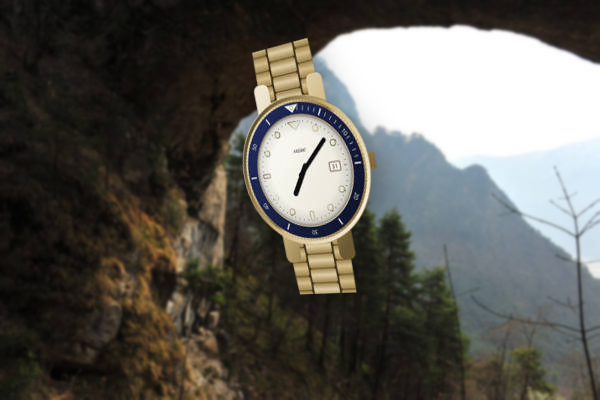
7,08
